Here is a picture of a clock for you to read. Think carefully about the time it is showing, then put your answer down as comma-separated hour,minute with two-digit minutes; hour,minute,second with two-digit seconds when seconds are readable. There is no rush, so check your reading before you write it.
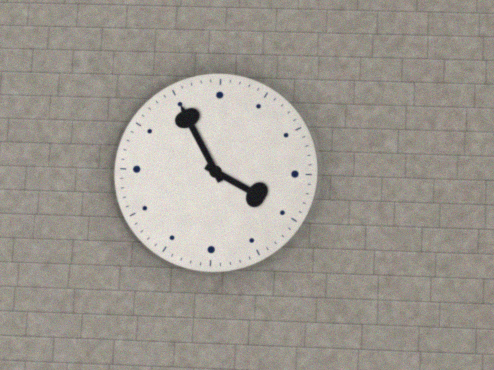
3,55
